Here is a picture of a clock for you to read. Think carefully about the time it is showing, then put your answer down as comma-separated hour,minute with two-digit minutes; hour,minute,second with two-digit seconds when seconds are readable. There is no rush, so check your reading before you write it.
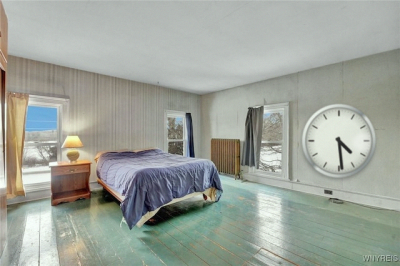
4,29
